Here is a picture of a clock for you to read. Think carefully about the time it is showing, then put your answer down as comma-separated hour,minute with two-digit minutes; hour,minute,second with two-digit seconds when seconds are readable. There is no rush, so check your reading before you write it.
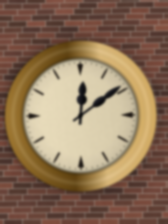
12,09
